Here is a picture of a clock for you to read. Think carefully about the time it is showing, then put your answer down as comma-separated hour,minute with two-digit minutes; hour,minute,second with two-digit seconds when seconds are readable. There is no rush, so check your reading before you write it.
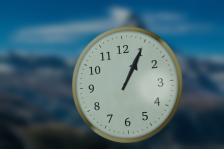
1,05
